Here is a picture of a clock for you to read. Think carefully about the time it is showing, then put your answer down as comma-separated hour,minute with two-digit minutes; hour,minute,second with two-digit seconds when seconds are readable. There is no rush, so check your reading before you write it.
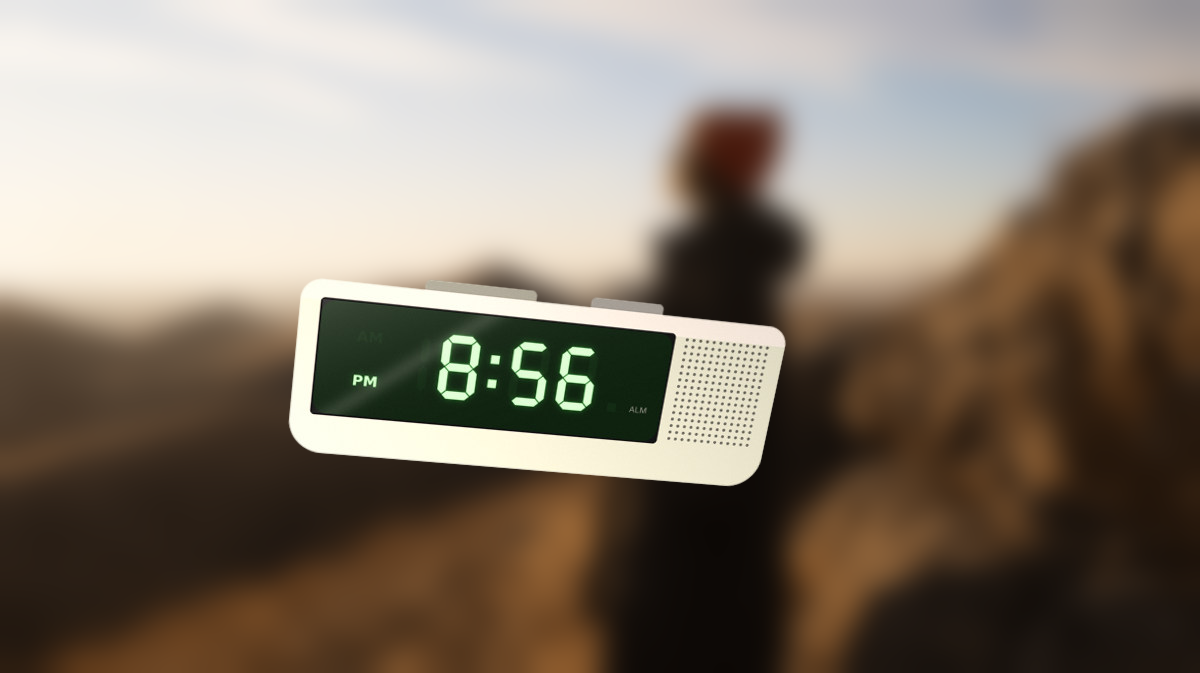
8,56
